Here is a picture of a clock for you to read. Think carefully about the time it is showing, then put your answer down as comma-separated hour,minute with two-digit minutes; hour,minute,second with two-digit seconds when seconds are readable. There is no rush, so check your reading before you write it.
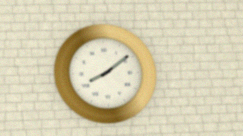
8,09
